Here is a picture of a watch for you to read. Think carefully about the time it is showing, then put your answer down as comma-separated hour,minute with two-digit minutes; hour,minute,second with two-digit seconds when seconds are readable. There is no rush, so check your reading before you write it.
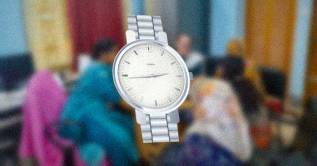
2,44
